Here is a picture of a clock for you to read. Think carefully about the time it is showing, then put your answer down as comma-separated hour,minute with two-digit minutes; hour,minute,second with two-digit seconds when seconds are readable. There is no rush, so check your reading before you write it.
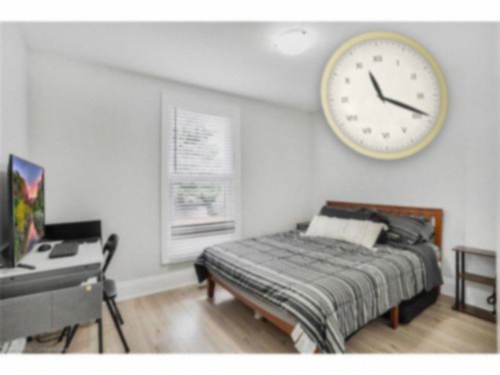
11,19
